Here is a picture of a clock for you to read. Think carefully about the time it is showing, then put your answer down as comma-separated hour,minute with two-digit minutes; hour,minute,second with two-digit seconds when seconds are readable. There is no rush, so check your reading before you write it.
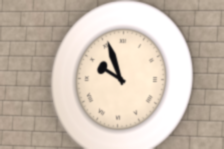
9,56
